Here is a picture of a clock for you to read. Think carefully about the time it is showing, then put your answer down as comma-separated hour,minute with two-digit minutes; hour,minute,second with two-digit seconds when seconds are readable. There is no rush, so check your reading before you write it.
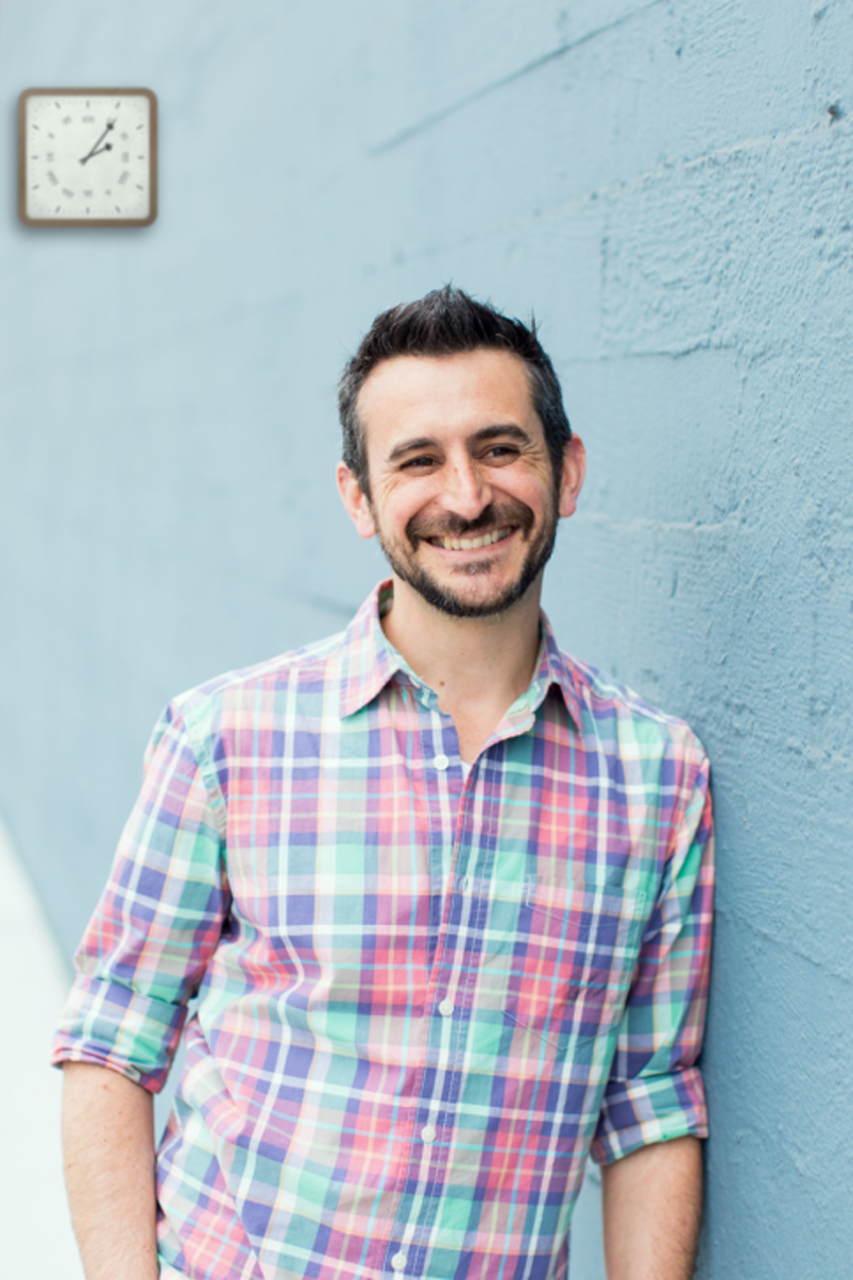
2,06
